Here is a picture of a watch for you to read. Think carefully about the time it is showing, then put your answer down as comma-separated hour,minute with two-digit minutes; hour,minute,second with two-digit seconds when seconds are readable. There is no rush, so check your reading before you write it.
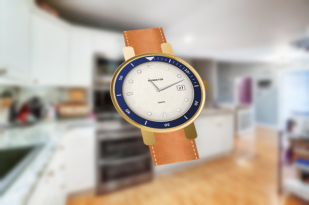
11,12
